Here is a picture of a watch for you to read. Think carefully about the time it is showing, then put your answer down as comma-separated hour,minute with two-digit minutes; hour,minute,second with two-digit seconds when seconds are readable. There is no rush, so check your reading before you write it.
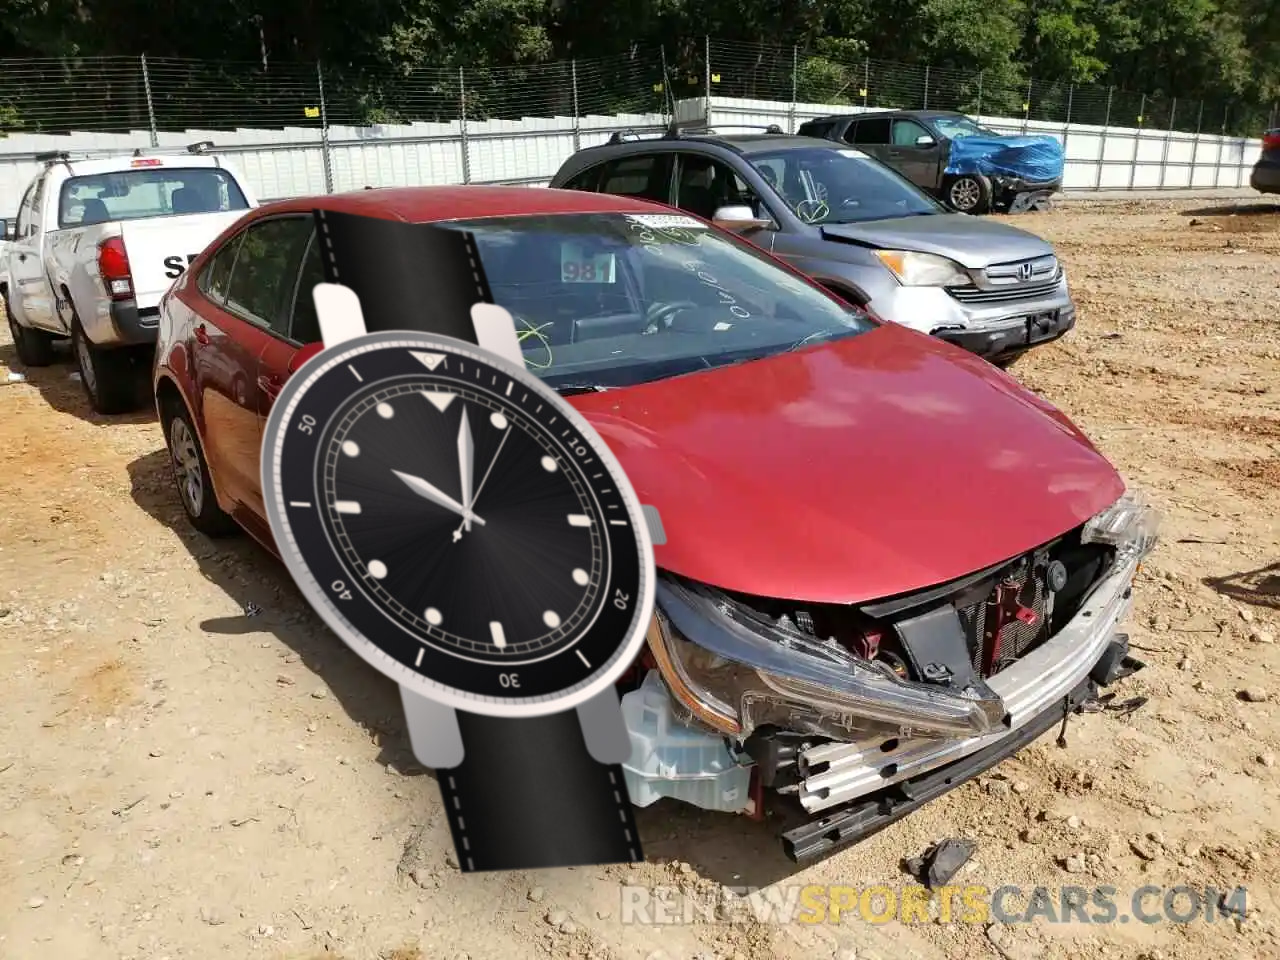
10,02,06
